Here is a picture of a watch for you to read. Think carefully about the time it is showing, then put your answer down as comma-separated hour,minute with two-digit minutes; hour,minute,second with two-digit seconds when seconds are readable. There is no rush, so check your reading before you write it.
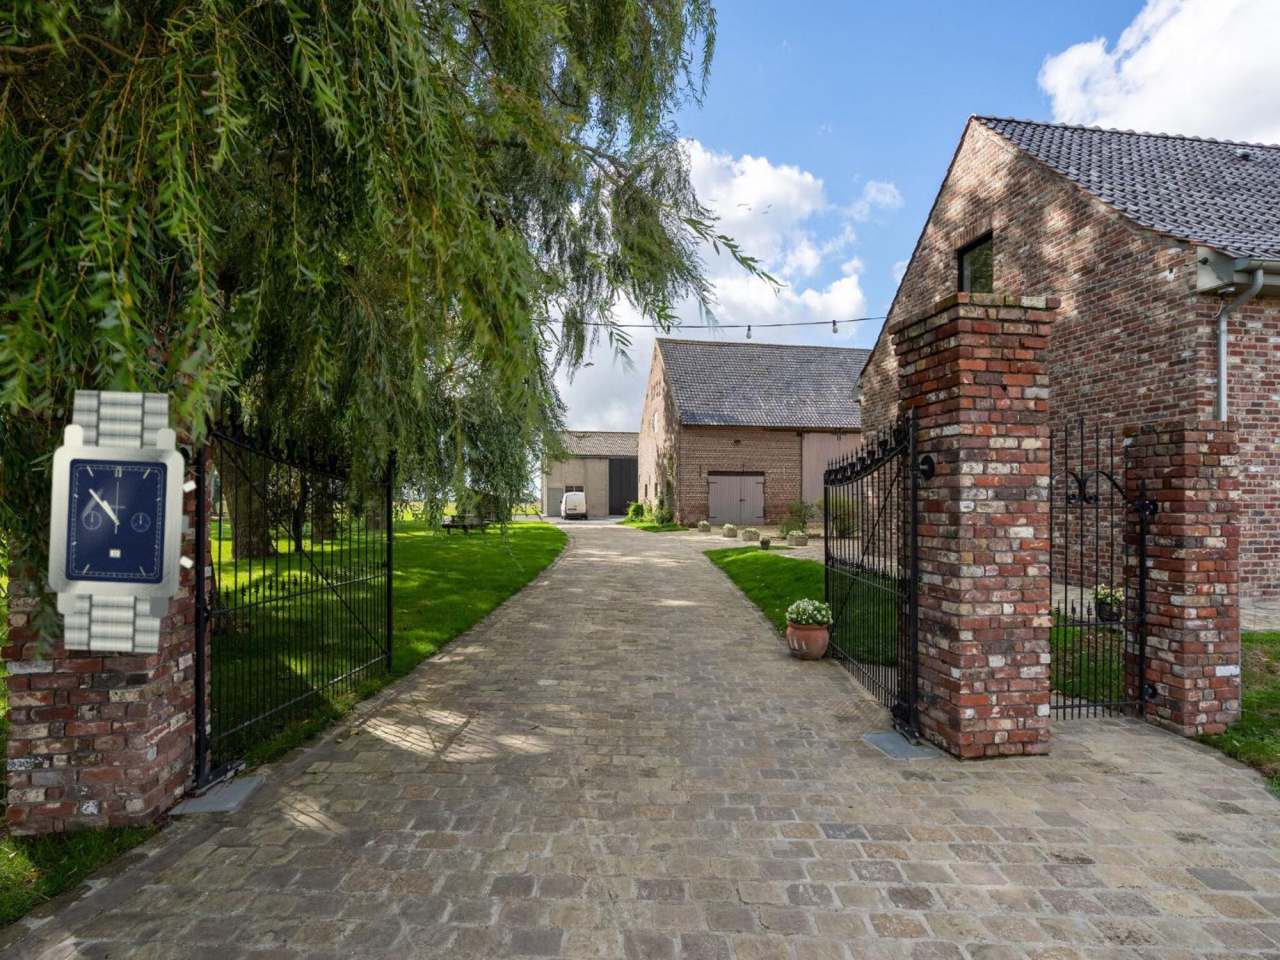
10,53
